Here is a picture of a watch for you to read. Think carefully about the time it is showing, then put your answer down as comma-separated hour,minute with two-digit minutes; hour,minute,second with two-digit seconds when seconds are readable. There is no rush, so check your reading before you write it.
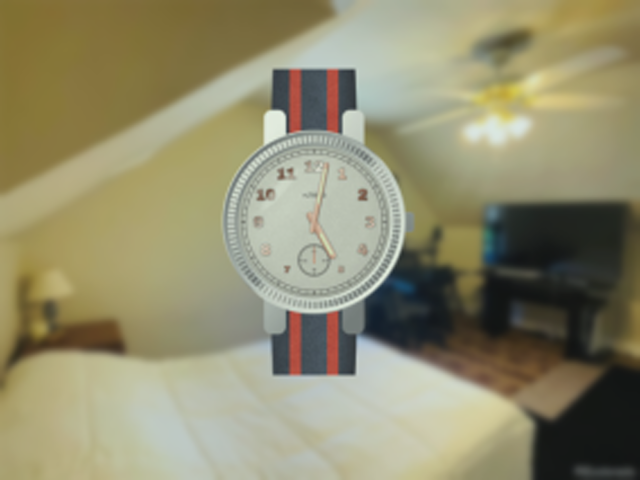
5,02
